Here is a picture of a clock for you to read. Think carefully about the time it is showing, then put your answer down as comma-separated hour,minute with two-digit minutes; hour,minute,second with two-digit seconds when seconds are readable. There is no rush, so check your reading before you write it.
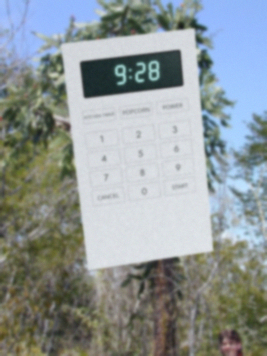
9,28
